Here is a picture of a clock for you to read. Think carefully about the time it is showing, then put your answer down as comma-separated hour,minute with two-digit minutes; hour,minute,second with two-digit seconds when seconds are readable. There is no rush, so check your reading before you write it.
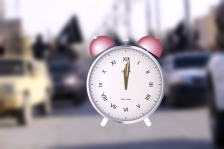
12,01
